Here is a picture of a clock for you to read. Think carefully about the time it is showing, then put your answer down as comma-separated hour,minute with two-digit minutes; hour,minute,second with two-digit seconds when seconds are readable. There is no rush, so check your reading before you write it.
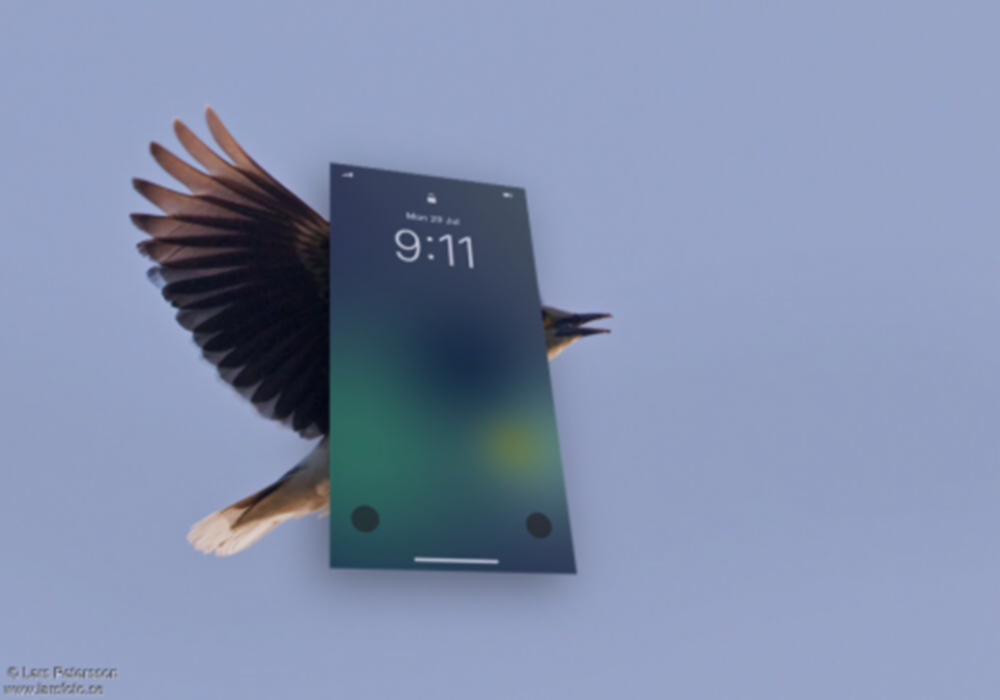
9,11
